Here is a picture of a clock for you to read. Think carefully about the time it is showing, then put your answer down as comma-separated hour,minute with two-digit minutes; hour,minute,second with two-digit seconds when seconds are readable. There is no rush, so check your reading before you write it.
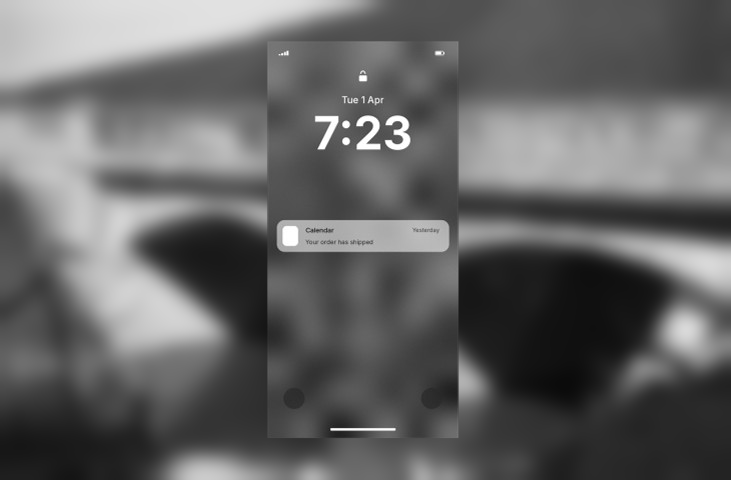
7,23
